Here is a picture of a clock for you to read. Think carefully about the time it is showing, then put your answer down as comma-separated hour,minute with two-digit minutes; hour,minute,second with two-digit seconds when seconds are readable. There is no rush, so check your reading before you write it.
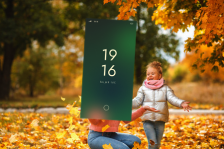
19,16
